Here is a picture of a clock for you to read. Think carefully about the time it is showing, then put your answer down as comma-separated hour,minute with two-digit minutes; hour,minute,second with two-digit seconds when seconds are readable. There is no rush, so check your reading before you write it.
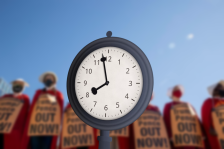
7,58
